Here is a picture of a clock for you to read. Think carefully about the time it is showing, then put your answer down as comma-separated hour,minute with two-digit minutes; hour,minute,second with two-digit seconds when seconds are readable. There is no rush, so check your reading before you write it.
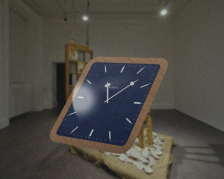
11,07
